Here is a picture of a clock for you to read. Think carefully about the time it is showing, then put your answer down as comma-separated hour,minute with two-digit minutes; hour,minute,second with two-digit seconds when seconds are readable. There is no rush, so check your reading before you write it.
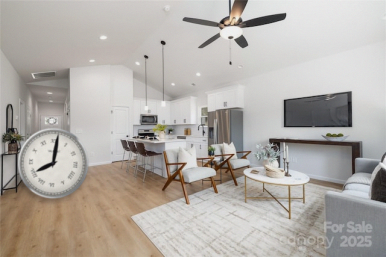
8,01
